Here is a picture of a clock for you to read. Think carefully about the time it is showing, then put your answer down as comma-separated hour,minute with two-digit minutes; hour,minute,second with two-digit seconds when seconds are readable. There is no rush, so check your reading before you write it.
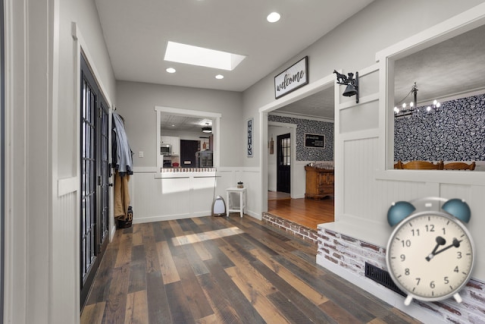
1,11
